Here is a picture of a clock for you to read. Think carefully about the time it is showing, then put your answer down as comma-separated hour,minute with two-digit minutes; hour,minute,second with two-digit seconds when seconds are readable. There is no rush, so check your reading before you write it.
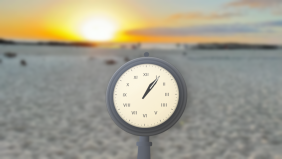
1,06
